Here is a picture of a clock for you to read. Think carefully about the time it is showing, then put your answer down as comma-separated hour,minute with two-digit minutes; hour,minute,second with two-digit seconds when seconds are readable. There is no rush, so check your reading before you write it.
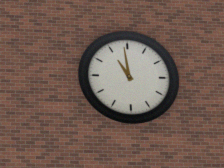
10,59
